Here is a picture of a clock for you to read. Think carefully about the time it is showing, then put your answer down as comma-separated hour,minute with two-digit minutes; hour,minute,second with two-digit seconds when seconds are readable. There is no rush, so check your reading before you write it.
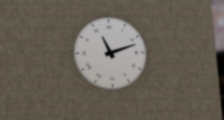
11,12
